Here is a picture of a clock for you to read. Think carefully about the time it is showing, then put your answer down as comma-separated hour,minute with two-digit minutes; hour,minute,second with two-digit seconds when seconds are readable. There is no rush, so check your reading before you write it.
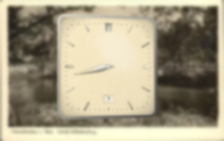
8,43
